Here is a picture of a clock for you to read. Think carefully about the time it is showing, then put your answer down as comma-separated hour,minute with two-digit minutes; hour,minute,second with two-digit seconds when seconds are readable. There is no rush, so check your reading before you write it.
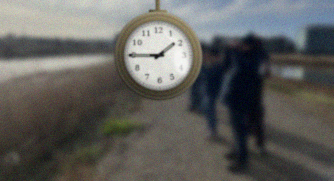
1,45
